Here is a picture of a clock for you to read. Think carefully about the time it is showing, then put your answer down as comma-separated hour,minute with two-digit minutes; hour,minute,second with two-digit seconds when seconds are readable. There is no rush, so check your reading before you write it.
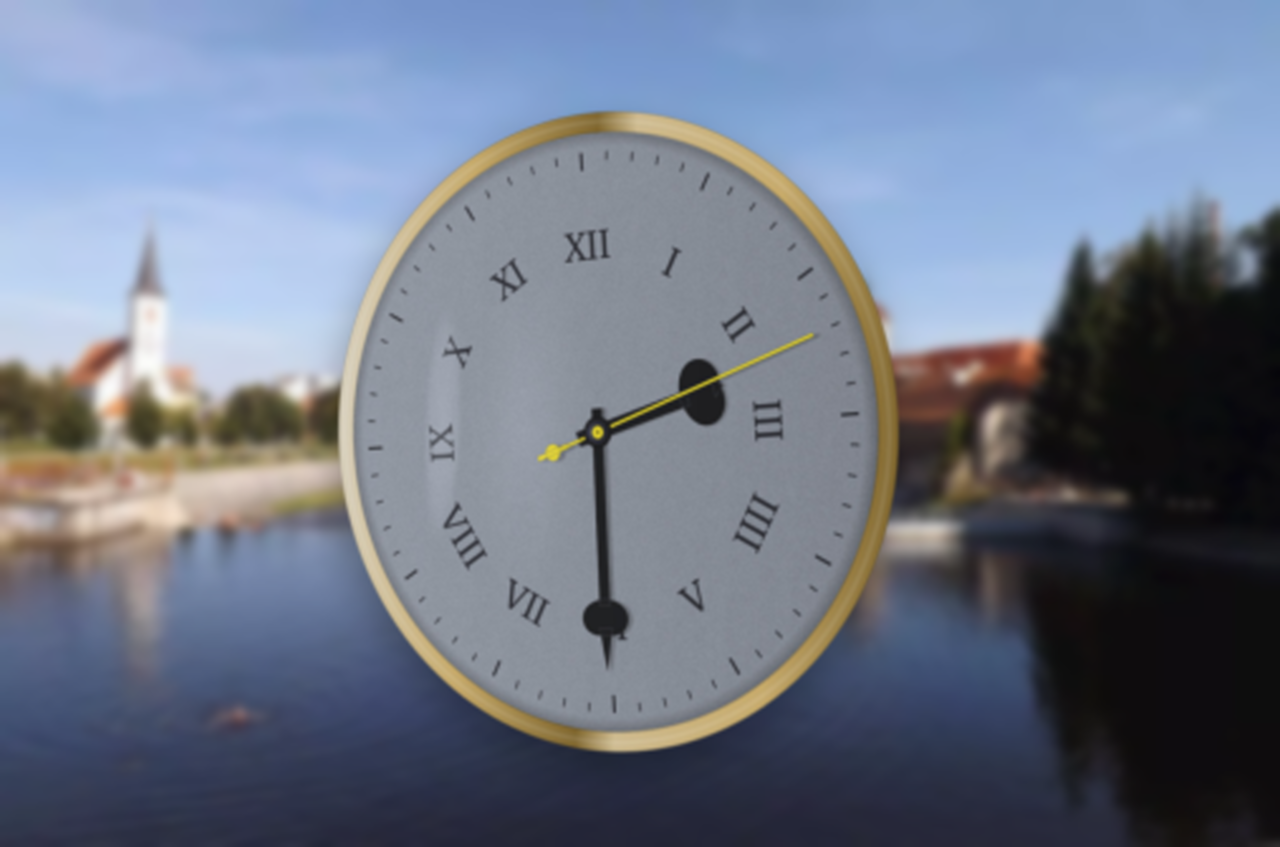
2,30,12
